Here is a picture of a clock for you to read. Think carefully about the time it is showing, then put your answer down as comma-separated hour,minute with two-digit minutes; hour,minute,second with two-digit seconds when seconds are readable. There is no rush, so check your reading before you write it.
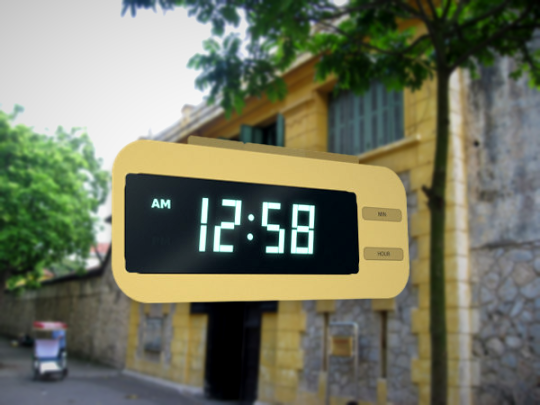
12,58
